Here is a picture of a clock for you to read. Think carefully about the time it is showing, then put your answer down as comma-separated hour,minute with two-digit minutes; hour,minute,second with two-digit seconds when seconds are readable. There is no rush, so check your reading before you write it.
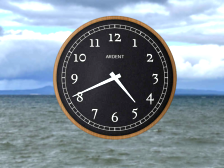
4,41
